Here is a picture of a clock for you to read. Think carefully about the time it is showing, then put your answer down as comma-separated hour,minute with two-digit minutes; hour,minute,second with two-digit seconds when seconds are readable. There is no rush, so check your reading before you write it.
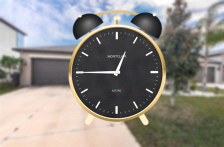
12,45
